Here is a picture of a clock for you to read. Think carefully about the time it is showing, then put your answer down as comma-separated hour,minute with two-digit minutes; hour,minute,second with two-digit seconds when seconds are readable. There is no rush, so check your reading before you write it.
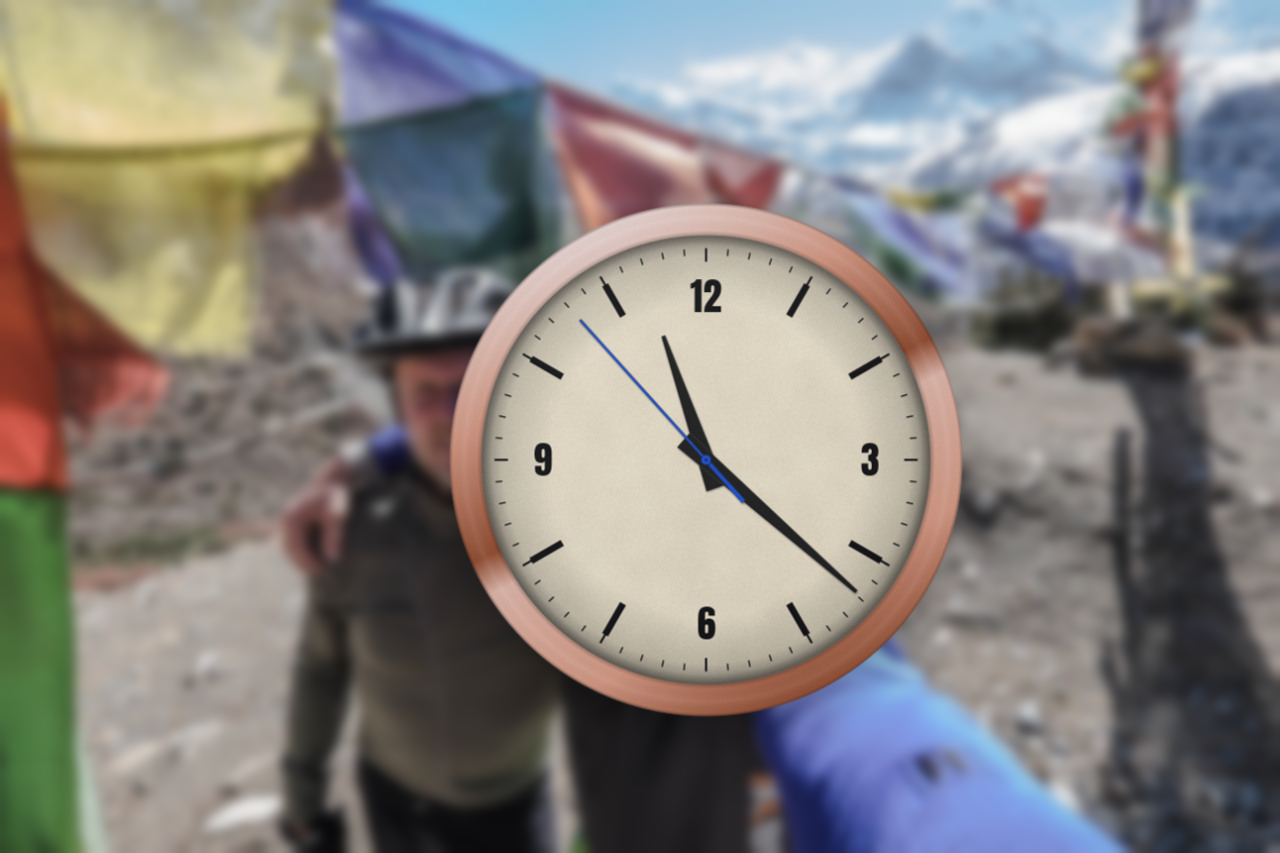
11,21,53
